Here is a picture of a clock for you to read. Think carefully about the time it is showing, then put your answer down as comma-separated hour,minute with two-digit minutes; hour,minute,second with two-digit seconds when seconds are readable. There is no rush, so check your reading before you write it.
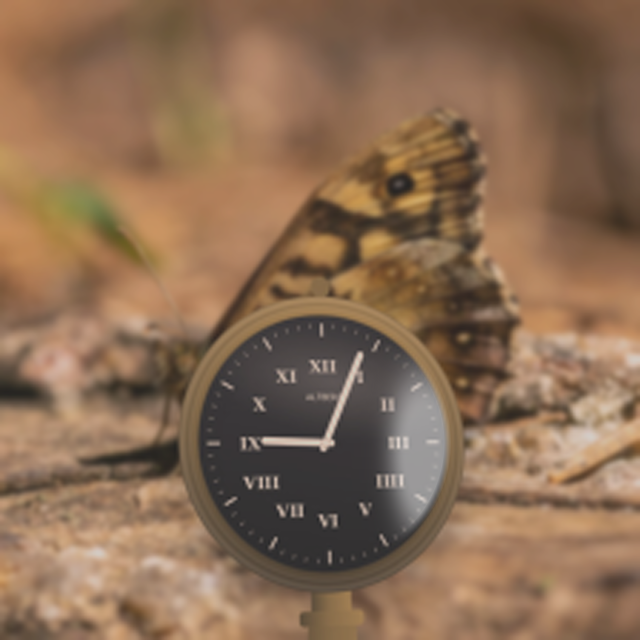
9,04
